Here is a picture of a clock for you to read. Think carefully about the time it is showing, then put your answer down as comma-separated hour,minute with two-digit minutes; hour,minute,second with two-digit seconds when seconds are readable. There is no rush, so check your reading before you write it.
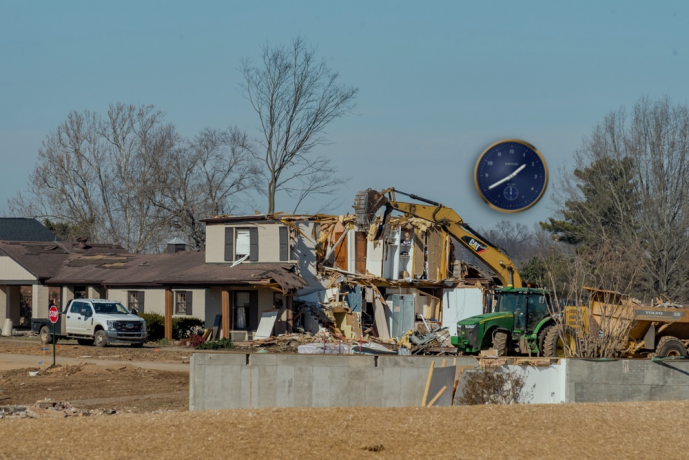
1,40
